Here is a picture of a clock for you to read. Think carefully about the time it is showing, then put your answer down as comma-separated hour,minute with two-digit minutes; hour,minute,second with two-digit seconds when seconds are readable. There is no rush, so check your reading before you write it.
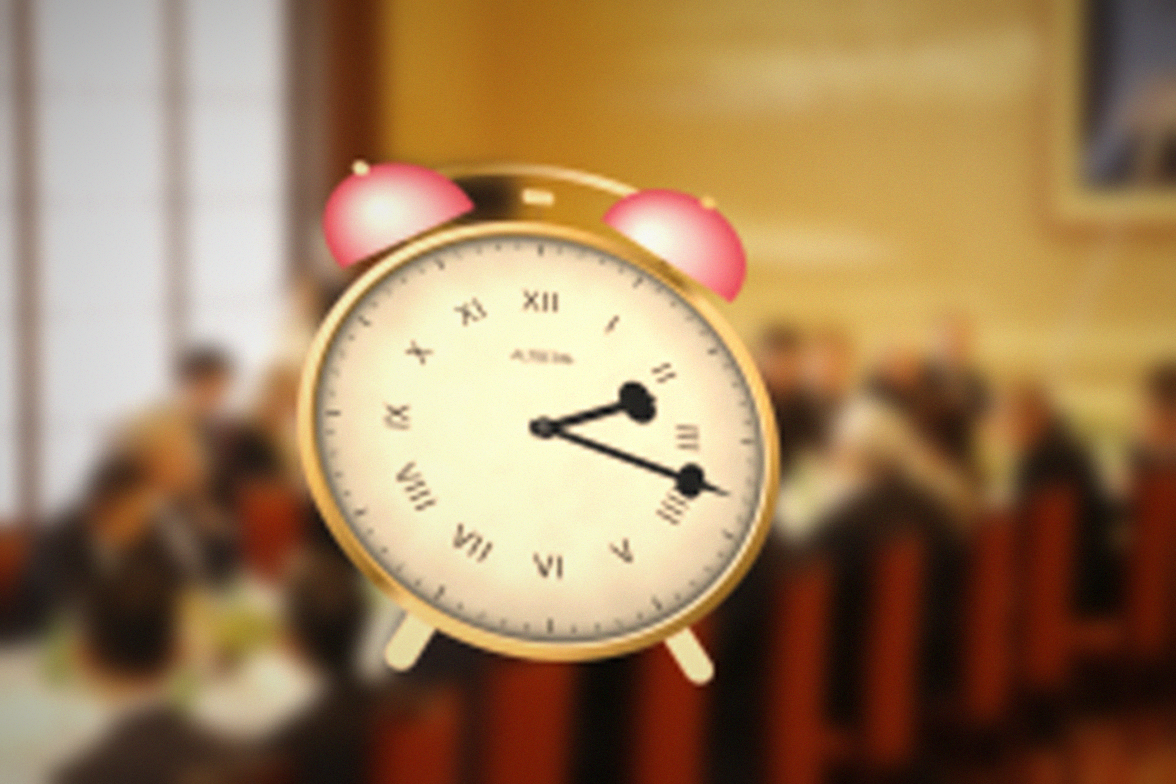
2,18
